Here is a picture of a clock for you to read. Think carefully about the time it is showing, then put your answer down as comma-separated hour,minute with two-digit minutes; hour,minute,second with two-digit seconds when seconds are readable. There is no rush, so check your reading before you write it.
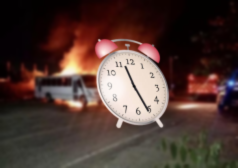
11,26
